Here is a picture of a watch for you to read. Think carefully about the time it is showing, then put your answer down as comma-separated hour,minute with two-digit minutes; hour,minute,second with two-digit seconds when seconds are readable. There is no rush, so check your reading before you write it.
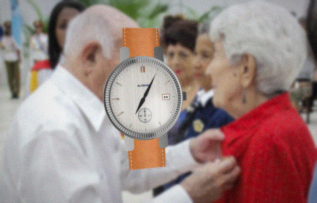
7,05
